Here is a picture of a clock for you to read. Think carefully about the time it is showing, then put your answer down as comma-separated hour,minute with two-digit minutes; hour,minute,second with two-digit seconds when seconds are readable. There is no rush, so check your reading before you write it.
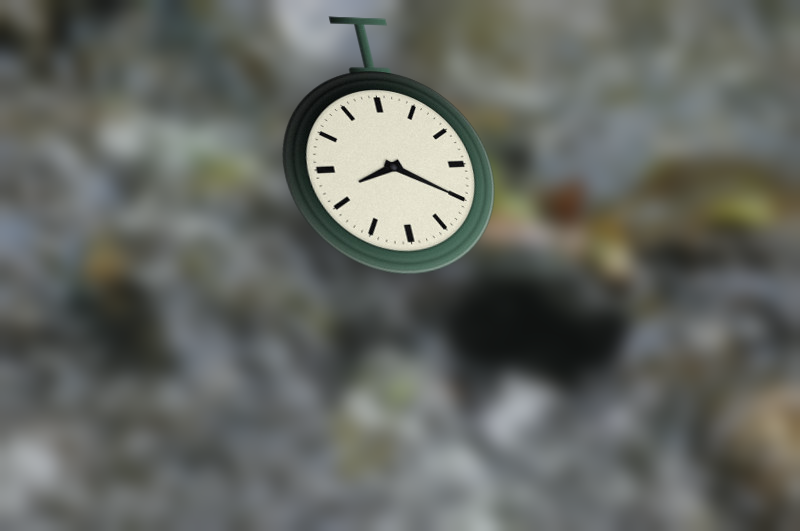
8,20
